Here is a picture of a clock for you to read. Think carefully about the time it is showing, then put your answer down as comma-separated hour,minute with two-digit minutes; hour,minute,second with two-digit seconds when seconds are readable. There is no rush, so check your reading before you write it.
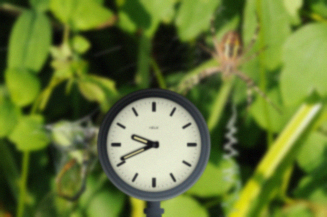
9,41
